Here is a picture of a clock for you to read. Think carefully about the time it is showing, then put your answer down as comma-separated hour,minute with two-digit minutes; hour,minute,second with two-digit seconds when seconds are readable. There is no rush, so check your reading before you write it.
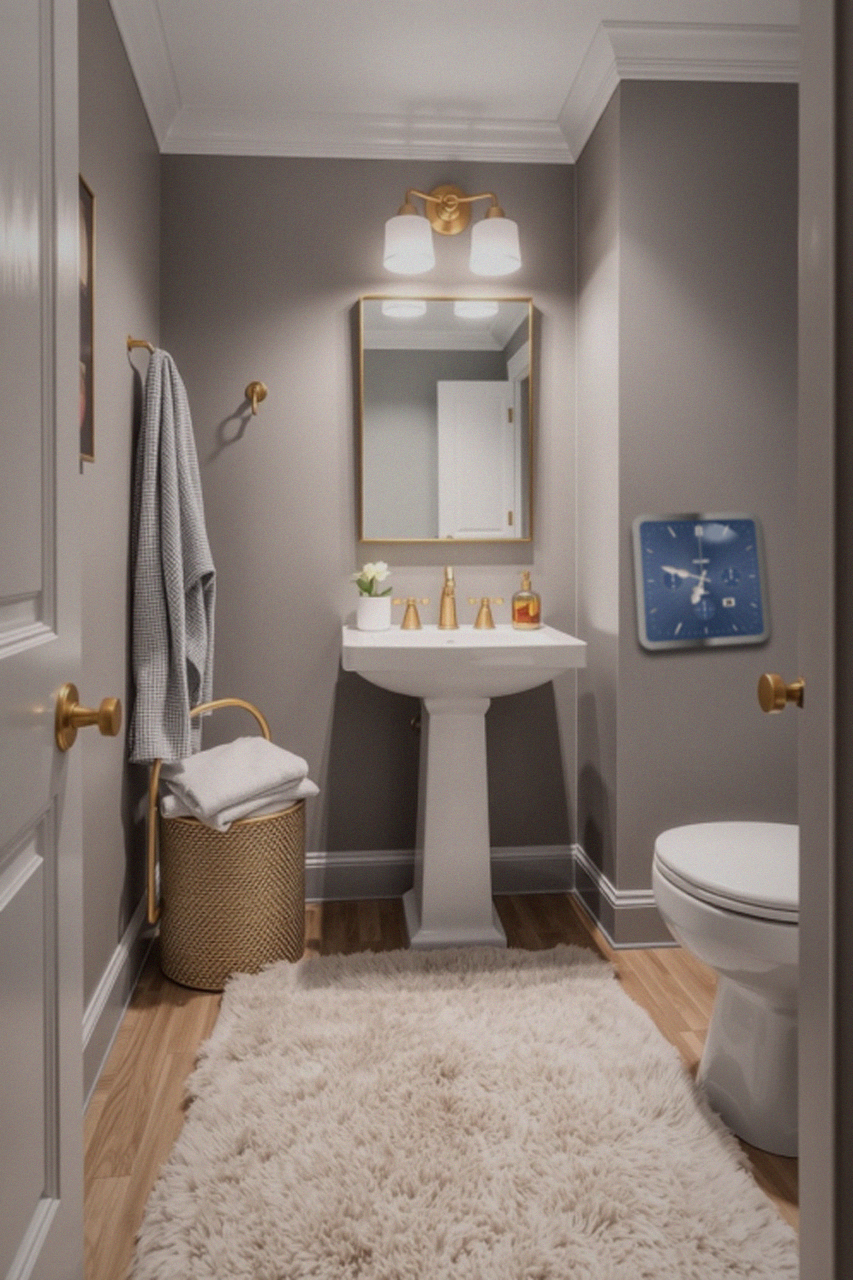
6,48
